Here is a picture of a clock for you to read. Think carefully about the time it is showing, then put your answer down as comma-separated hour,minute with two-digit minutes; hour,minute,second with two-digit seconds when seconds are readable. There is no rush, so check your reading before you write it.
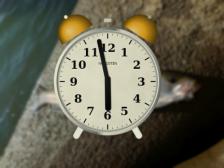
5,58
